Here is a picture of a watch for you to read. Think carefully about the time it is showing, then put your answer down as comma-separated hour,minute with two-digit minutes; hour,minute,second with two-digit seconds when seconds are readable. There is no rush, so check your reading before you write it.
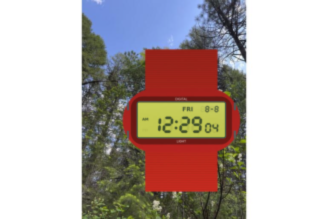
12,29,04
